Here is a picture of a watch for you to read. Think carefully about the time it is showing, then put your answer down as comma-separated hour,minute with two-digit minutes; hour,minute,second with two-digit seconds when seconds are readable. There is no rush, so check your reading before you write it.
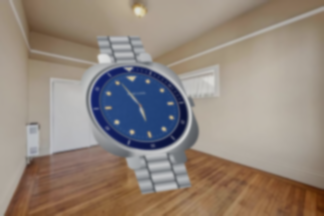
5,56
